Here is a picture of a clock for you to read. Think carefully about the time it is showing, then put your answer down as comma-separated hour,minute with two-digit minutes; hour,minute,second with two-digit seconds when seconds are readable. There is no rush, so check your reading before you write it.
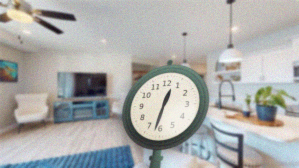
12,32
